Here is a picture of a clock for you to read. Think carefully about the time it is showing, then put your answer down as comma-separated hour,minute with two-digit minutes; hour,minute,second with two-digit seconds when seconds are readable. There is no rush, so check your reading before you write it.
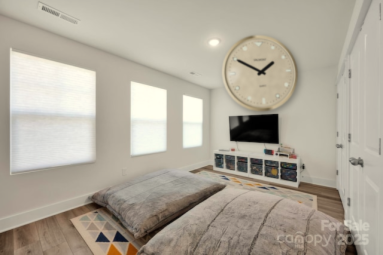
1,50
